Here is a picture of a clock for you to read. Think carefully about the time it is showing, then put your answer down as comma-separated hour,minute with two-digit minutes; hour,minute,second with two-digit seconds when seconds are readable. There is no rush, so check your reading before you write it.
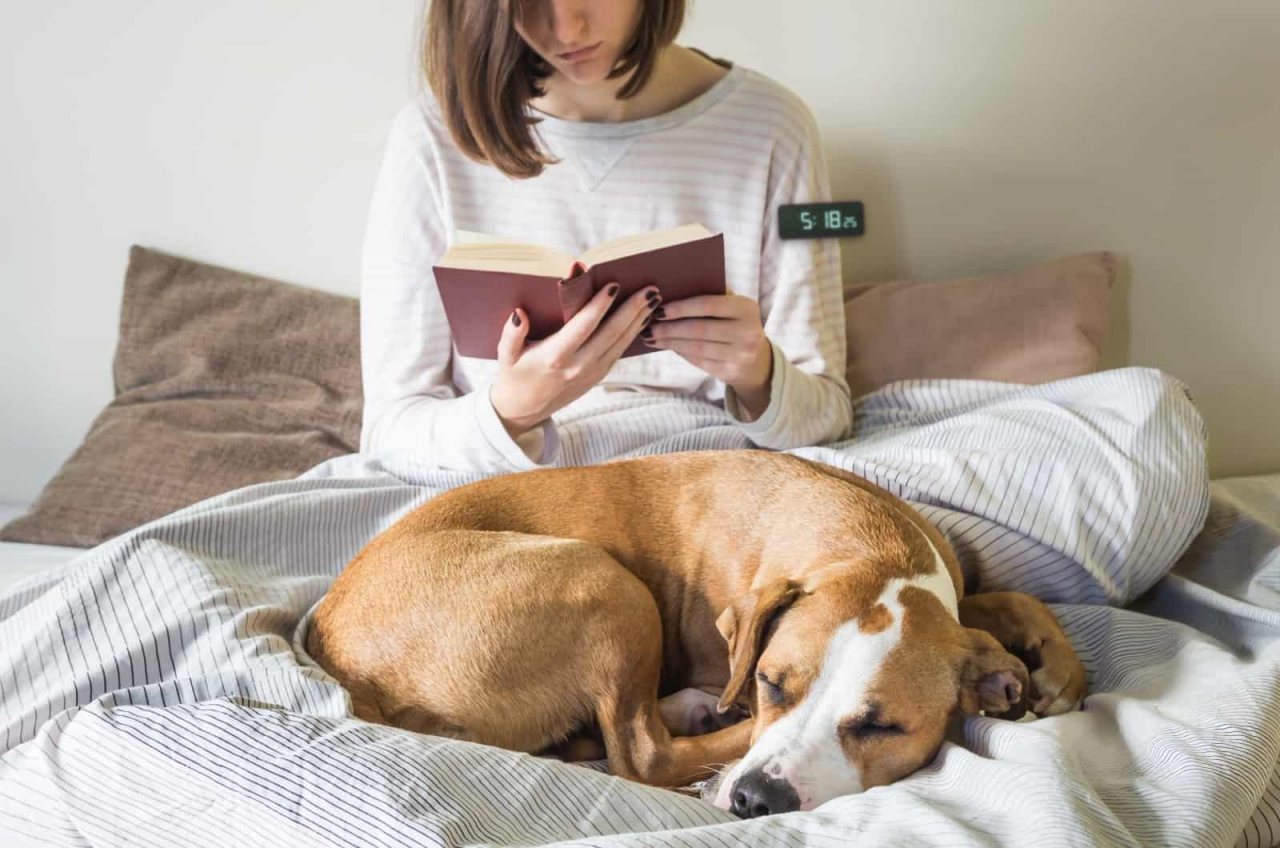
5,18
